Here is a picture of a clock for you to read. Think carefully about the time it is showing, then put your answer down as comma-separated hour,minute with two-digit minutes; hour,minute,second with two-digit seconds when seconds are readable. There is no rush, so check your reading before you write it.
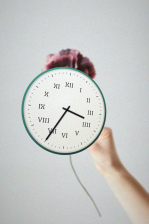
3,35
